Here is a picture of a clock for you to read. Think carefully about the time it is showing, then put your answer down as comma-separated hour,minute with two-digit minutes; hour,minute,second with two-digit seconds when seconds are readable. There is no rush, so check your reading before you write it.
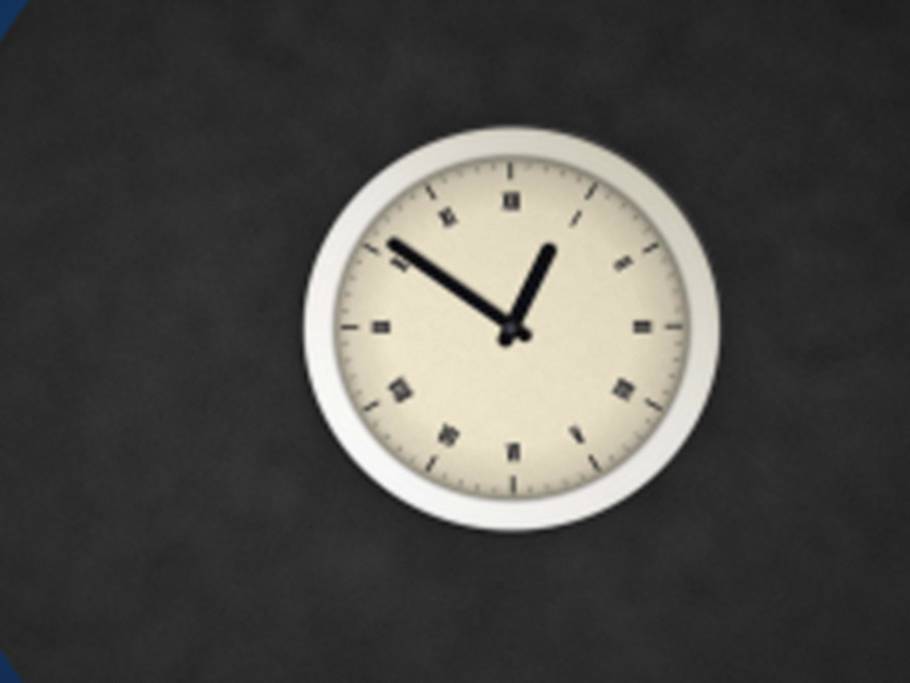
12,51
